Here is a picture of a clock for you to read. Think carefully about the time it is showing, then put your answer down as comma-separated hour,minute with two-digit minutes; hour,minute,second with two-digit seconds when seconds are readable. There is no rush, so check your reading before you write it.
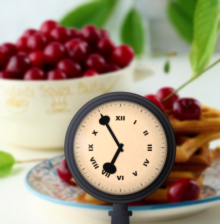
6,55
